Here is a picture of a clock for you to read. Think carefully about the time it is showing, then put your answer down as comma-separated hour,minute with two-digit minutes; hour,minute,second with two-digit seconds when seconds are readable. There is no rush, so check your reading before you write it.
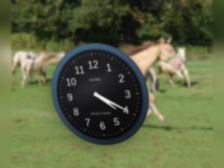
4,20
